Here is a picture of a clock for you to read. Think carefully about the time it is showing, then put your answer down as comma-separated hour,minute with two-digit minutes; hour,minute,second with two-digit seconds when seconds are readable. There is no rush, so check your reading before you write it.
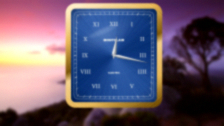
12,17
